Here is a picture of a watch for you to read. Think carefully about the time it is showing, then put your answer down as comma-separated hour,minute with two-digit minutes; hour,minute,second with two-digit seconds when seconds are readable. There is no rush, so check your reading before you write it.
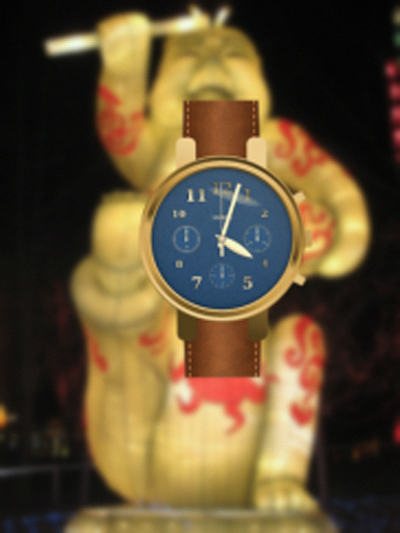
4,03
